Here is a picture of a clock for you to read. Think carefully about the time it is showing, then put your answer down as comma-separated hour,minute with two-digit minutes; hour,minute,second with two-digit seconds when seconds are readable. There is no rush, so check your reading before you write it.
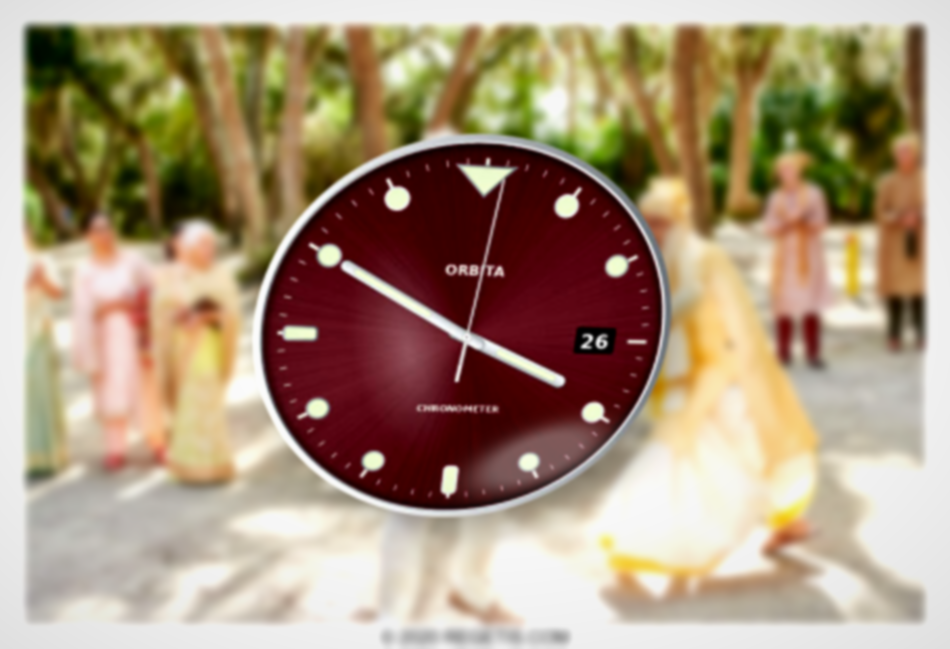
3,50,01
